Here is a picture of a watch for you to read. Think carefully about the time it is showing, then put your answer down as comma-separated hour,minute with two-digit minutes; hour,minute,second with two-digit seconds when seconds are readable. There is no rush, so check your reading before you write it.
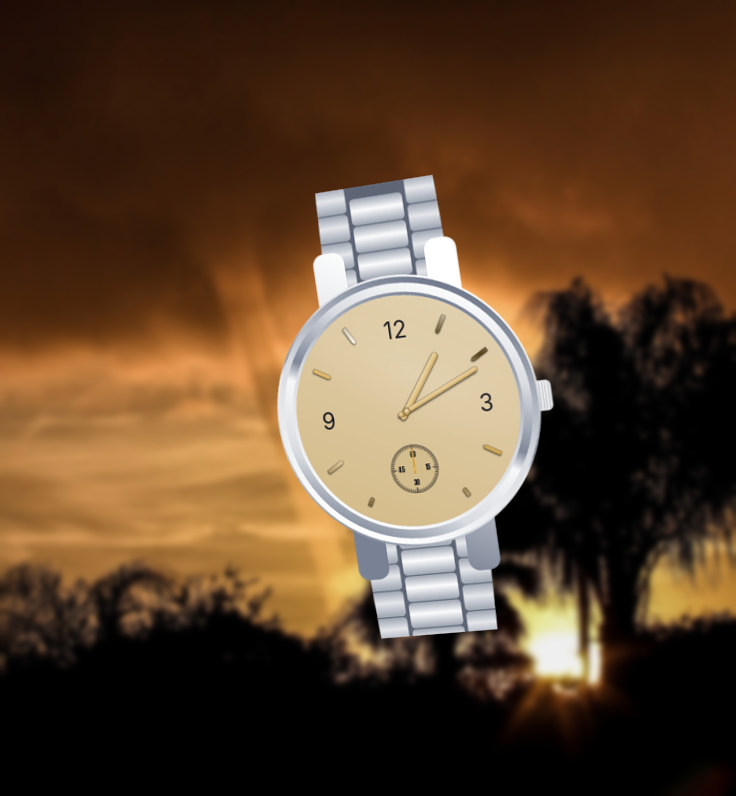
1,11
